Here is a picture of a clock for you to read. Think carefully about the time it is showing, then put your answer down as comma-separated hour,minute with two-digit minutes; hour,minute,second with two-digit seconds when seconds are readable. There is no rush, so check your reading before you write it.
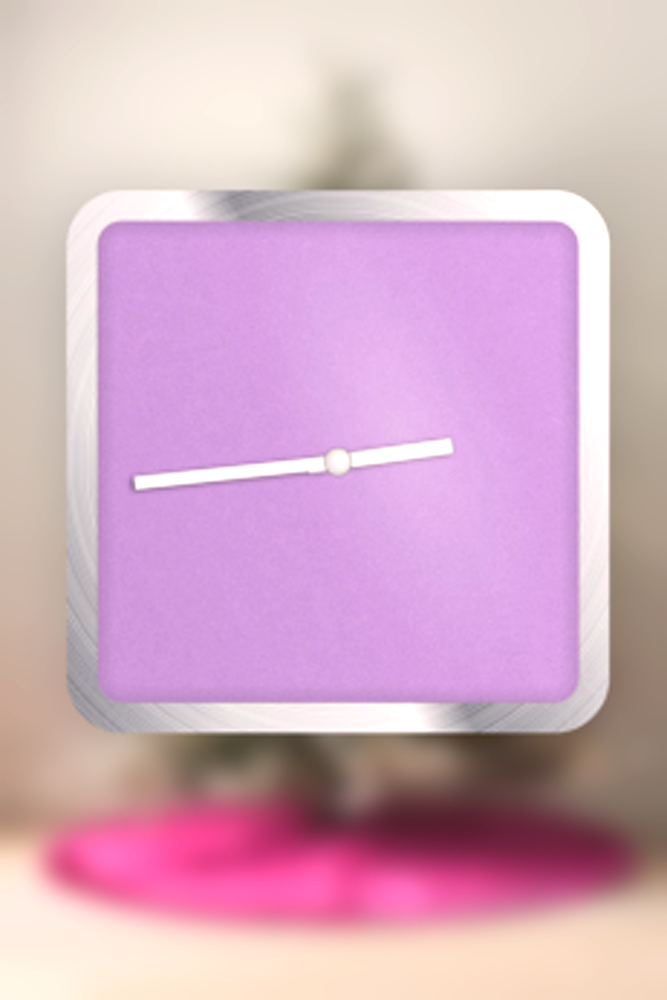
2,44
